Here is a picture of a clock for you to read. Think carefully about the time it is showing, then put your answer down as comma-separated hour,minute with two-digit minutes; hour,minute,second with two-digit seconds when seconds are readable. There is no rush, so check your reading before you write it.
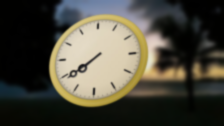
7,39
